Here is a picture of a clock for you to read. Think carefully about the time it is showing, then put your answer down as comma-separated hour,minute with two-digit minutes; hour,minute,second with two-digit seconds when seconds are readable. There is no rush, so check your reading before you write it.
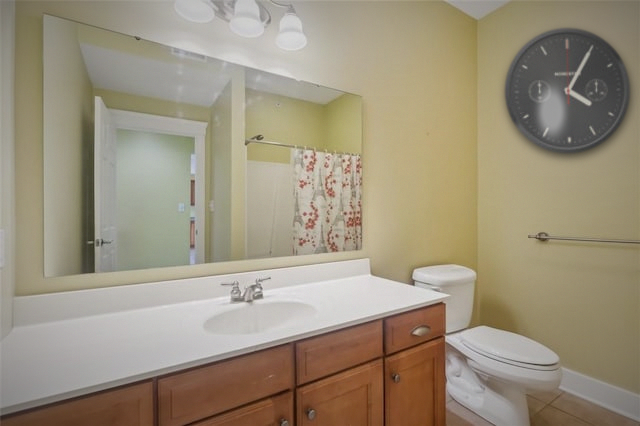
4,05
